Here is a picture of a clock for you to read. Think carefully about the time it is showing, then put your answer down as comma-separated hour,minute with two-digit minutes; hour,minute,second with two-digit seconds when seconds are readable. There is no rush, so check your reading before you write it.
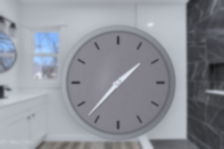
1,37
